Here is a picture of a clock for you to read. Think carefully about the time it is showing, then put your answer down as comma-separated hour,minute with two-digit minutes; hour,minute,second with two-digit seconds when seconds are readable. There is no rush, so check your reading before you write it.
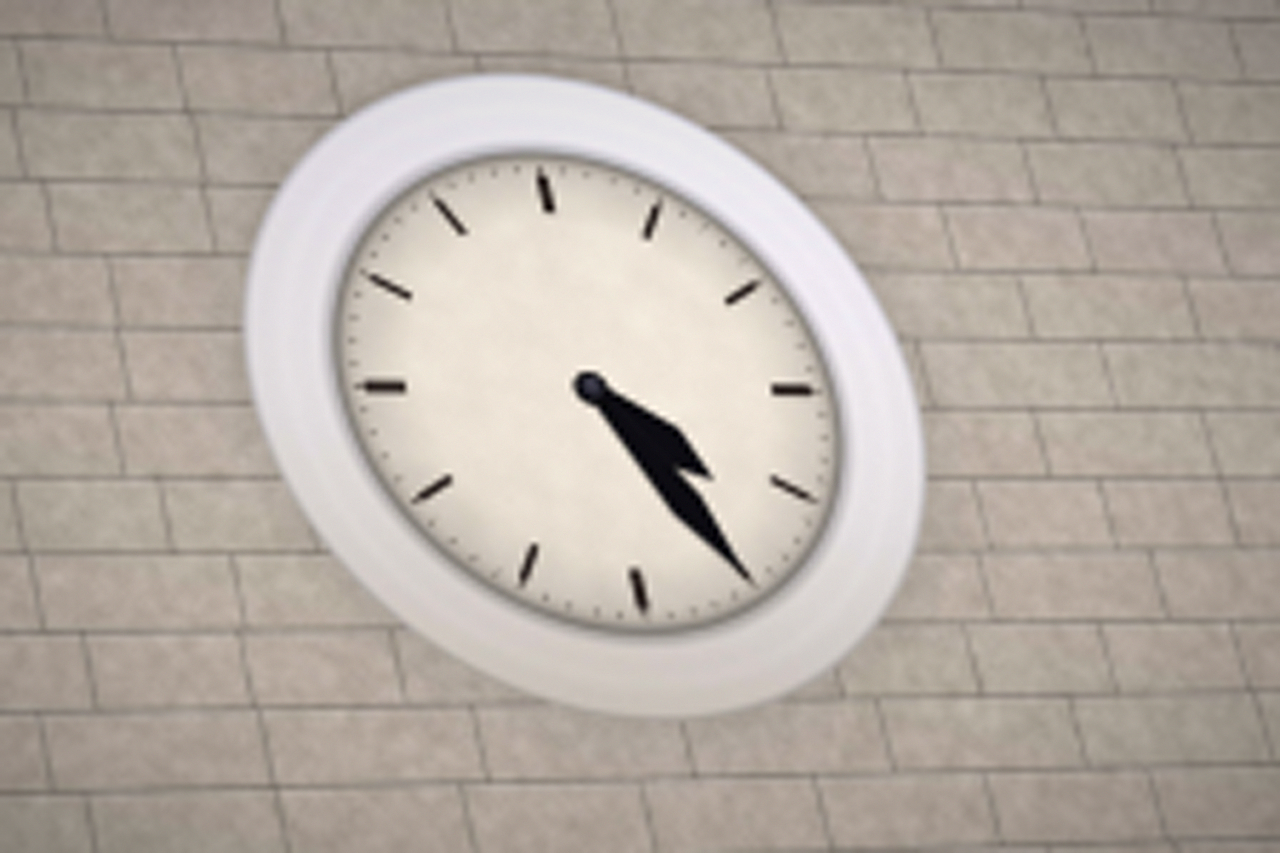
4,25
